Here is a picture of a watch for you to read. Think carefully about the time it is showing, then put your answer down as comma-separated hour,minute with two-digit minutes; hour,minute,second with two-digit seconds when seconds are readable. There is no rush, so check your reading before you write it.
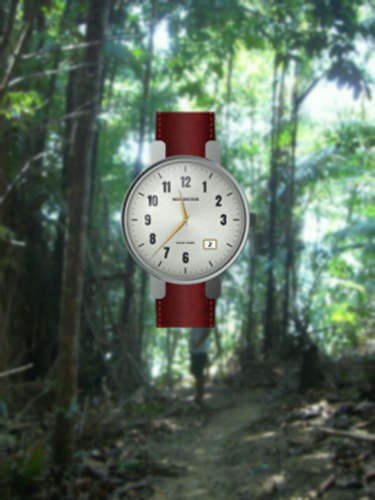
11,37
